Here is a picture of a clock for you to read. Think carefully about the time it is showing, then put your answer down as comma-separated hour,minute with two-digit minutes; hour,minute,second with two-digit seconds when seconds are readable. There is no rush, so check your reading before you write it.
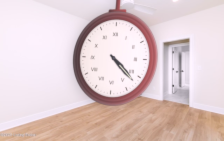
4,22
